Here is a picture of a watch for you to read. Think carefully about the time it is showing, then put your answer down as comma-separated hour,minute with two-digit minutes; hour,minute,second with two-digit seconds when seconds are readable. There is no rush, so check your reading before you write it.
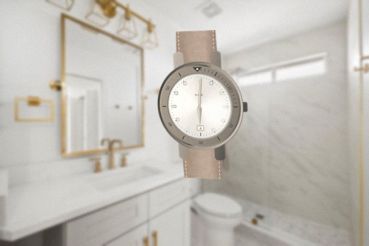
6,01
